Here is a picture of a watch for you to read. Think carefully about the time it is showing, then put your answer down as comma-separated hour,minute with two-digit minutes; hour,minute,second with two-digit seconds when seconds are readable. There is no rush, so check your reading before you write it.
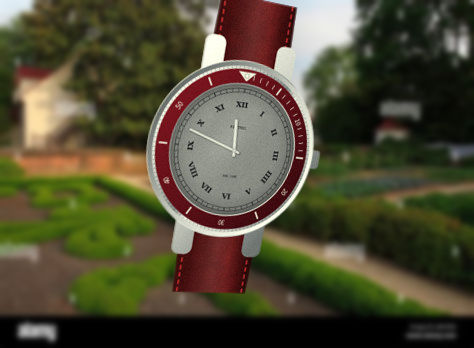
11,48
